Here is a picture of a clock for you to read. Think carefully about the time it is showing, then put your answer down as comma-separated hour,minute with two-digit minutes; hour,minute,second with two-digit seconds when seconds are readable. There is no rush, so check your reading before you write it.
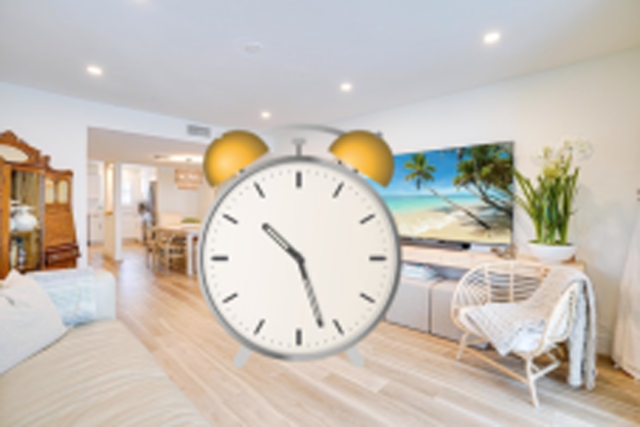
10,27
